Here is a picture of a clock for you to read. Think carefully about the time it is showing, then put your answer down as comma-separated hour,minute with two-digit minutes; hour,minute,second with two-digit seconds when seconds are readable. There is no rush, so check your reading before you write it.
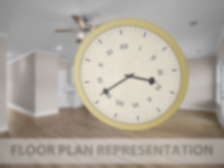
3,41
